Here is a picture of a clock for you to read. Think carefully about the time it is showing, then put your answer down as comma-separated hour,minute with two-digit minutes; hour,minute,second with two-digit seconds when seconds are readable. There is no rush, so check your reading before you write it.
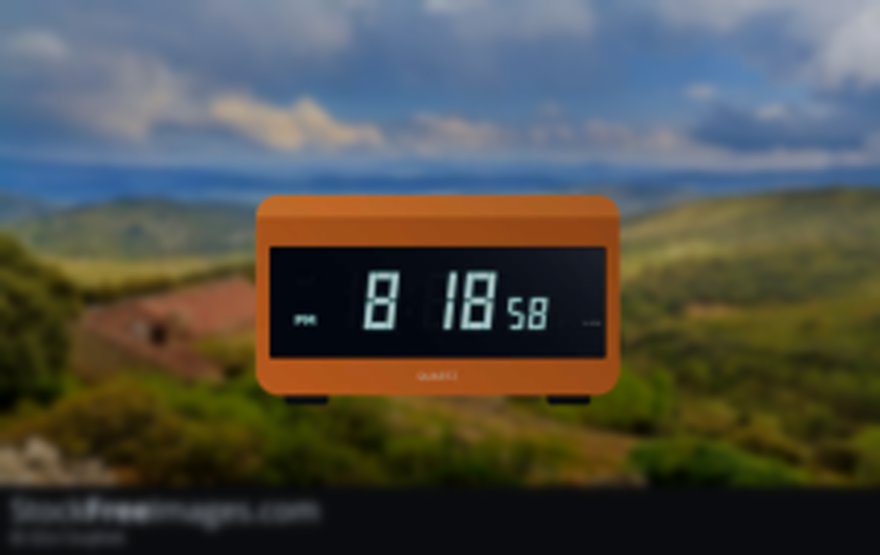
8,18,58
